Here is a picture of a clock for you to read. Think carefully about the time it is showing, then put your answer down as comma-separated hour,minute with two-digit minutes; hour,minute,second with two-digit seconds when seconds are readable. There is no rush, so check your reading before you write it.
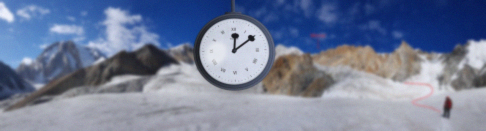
12,09
